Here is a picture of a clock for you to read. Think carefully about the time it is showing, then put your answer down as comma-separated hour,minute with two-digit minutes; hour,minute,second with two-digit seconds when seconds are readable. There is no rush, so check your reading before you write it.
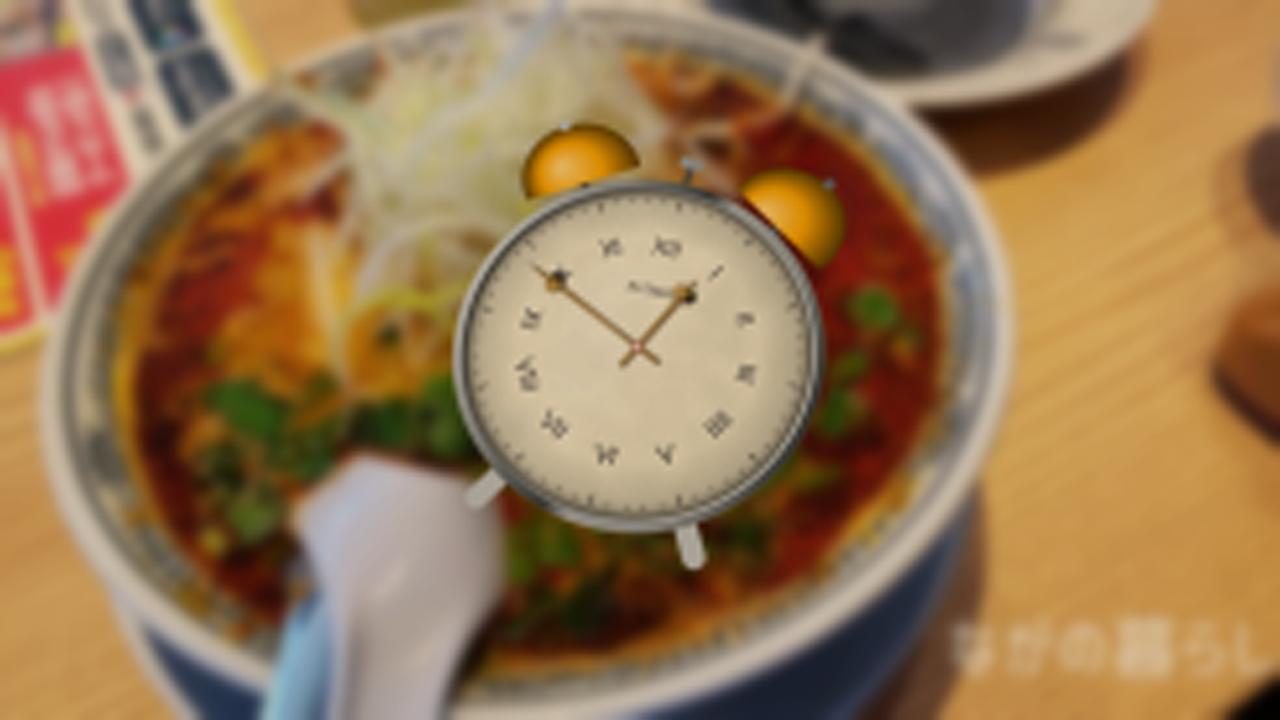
12,49
